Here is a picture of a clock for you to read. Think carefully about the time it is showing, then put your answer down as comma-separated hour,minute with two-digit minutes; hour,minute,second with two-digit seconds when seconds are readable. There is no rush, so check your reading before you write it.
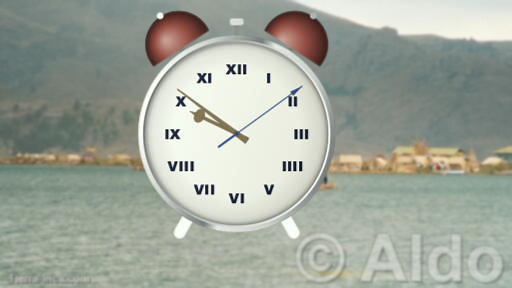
9,51,09
